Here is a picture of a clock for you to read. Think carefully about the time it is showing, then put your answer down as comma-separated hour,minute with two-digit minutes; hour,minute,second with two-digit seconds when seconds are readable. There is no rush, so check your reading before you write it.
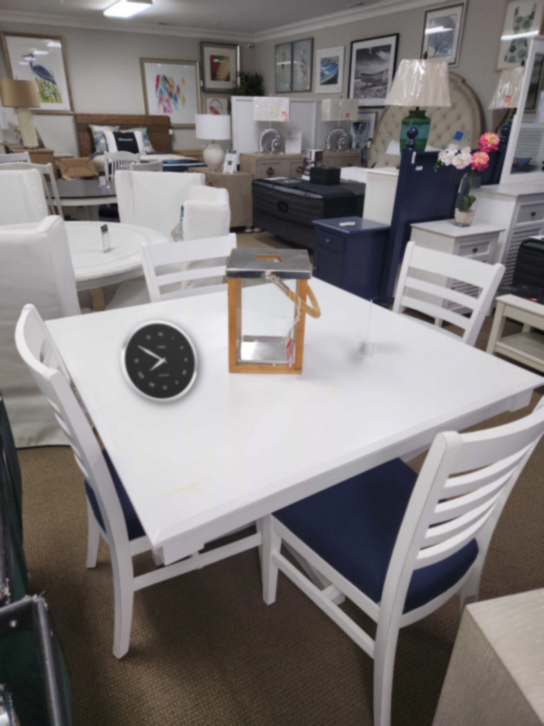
7,50
